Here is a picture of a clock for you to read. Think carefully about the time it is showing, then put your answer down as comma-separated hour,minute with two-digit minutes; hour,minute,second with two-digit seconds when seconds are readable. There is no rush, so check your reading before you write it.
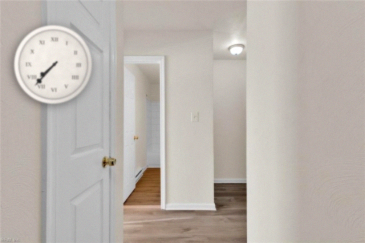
7,37
